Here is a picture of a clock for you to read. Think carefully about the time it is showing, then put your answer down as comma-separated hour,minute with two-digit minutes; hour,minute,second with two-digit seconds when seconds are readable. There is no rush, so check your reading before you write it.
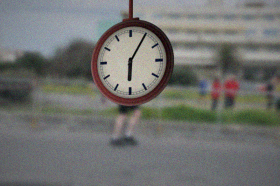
6,05
